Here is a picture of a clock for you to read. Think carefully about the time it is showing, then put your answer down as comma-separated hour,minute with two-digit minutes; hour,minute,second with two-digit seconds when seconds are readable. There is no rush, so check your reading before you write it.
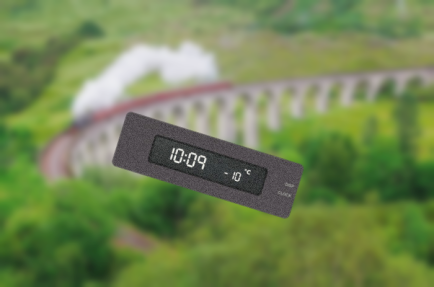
10,09
